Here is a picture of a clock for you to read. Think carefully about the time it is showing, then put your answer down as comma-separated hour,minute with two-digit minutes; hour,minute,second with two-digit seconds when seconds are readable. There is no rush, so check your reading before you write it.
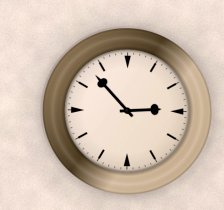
2,53
